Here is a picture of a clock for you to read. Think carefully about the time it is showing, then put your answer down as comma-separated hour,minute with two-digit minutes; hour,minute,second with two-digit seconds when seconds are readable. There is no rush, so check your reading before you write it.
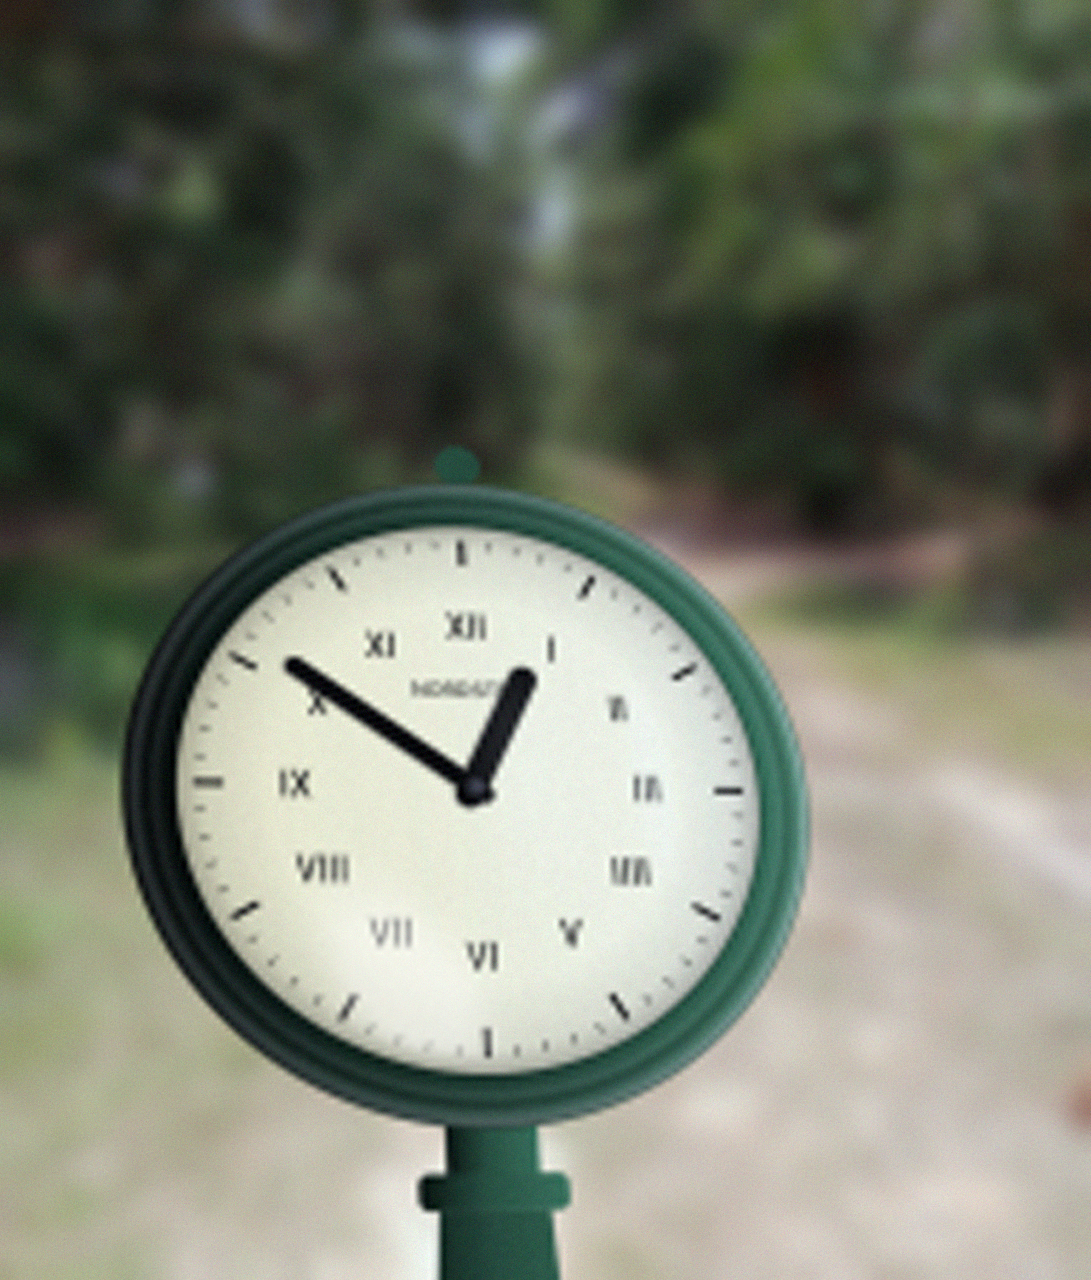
12,51
